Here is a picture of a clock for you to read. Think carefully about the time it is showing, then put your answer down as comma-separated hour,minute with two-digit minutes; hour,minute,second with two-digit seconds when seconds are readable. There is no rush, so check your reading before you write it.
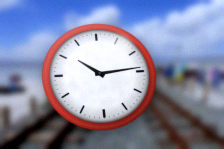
10,14
